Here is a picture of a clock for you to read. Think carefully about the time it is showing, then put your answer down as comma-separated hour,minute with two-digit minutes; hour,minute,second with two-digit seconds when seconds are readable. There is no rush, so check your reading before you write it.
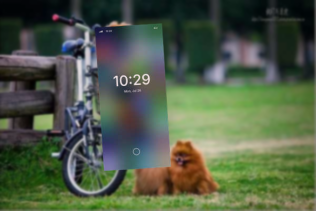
10,29
